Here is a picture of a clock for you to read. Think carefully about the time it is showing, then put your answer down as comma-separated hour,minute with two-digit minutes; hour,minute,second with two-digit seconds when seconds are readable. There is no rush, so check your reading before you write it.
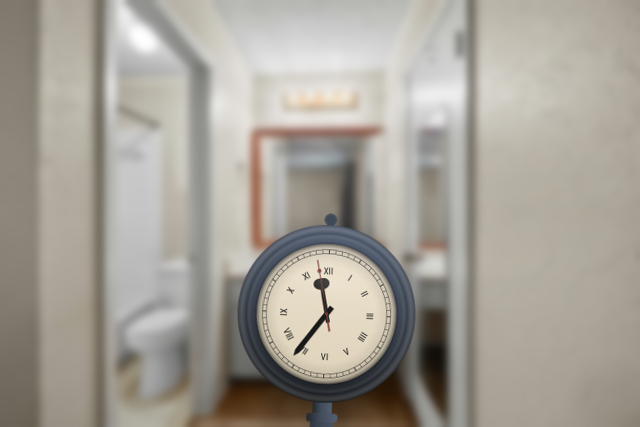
11,35,58
